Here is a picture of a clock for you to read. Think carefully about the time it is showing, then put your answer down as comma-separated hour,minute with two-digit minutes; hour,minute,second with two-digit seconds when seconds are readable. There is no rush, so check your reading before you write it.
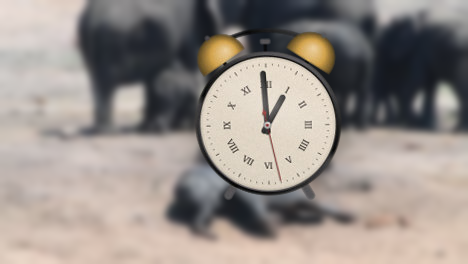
12,59,28
